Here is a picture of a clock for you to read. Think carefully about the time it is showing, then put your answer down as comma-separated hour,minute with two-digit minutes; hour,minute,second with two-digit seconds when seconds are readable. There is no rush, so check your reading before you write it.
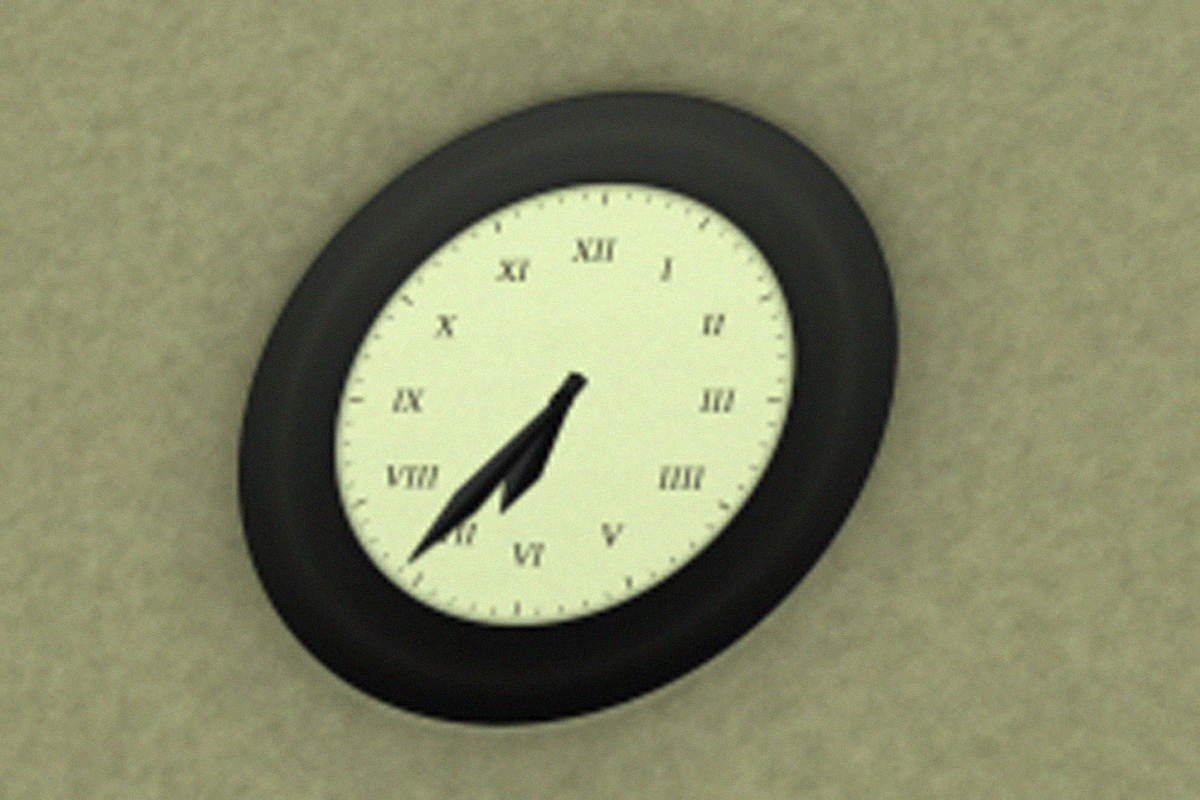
6,36
